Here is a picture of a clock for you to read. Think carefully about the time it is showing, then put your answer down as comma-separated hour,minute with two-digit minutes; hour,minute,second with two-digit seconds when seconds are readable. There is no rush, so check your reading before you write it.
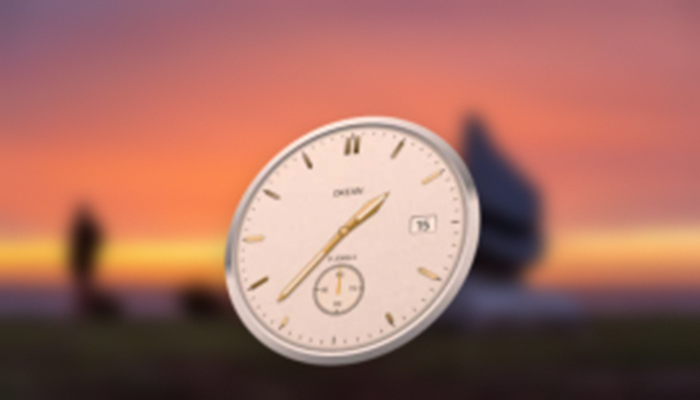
1,37
